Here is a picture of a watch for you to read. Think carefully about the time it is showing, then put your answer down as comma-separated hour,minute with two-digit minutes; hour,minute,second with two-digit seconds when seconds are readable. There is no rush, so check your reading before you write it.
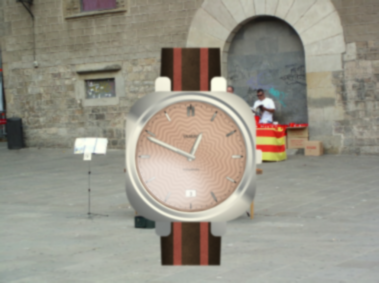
12,49
